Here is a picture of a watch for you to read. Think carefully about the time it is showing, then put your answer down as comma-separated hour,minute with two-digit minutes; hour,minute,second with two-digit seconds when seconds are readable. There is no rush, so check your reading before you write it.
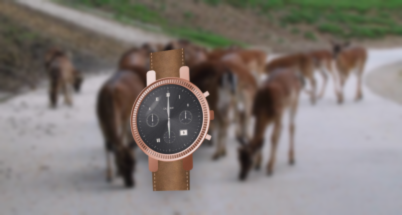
6,00
